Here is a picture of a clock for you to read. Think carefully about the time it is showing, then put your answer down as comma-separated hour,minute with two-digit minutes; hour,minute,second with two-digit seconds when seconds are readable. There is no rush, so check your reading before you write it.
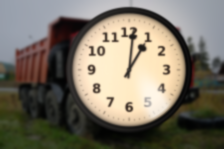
1,01
